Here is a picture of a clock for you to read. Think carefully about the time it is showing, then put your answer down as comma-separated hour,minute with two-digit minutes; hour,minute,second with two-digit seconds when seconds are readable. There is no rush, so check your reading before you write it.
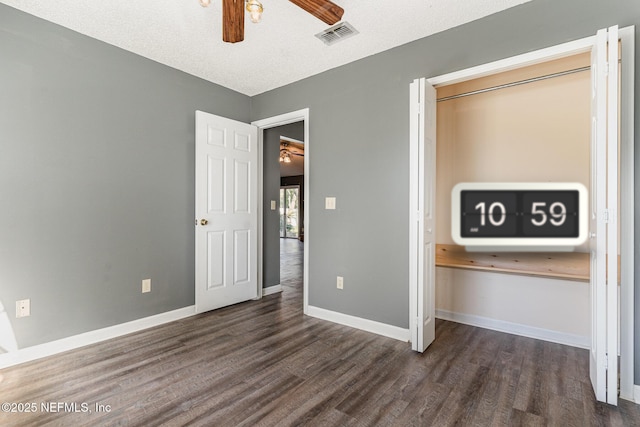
10,59
